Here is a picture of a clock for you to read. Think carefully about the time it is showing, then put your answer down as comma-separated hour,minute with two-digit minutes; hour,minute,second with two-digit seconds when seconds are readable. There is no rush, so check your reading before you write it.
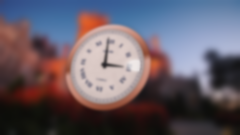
2,59
